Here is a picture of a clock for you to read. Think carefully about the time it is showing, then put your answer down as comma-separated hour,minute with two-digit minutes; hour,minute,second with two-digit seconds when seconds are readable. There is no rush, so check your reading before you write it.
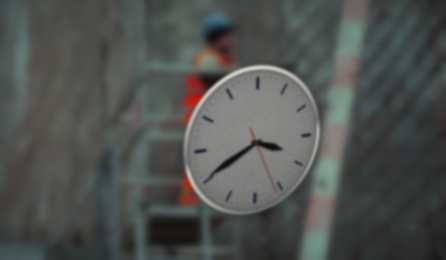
3,40,26
